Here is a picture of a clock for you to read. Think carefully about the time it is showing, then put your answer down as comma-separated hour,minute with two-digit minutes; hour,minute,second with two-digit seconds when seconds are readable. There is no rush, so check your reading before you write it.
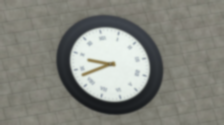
9,43
